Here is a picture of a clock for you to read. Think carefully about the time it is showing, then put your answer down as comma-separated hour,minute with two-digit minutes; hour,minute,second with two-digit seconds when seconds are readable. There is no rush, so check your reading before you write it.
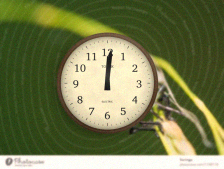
12,01
